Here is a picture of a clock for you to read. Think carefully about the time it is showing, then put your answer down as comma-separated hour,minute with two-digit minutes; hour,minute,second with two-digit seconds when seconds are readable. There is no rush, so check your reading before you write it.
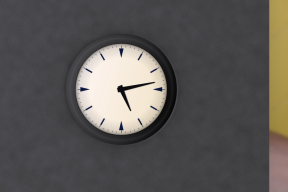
5,13
